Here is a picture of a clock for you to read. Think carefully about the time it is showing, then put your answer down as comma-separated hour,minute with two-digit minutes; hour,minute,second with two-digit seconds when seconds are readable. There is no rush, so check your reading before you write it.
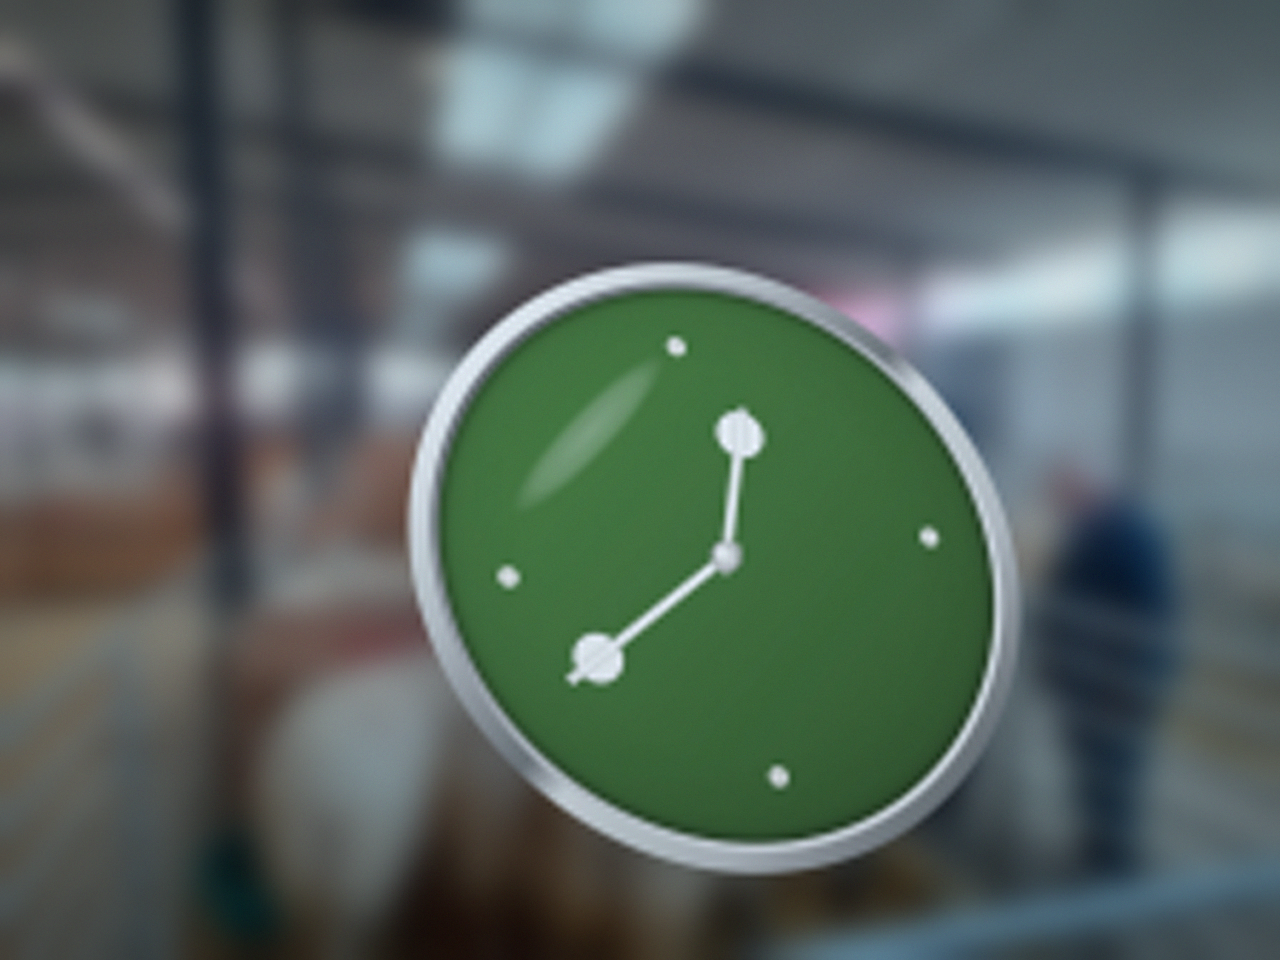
12,40
